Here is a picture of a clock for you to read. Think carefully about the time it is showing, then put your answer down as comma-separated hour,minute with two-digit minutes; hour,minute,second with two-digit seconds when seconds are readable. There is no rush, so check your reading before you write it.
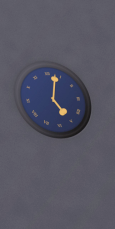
5,03
